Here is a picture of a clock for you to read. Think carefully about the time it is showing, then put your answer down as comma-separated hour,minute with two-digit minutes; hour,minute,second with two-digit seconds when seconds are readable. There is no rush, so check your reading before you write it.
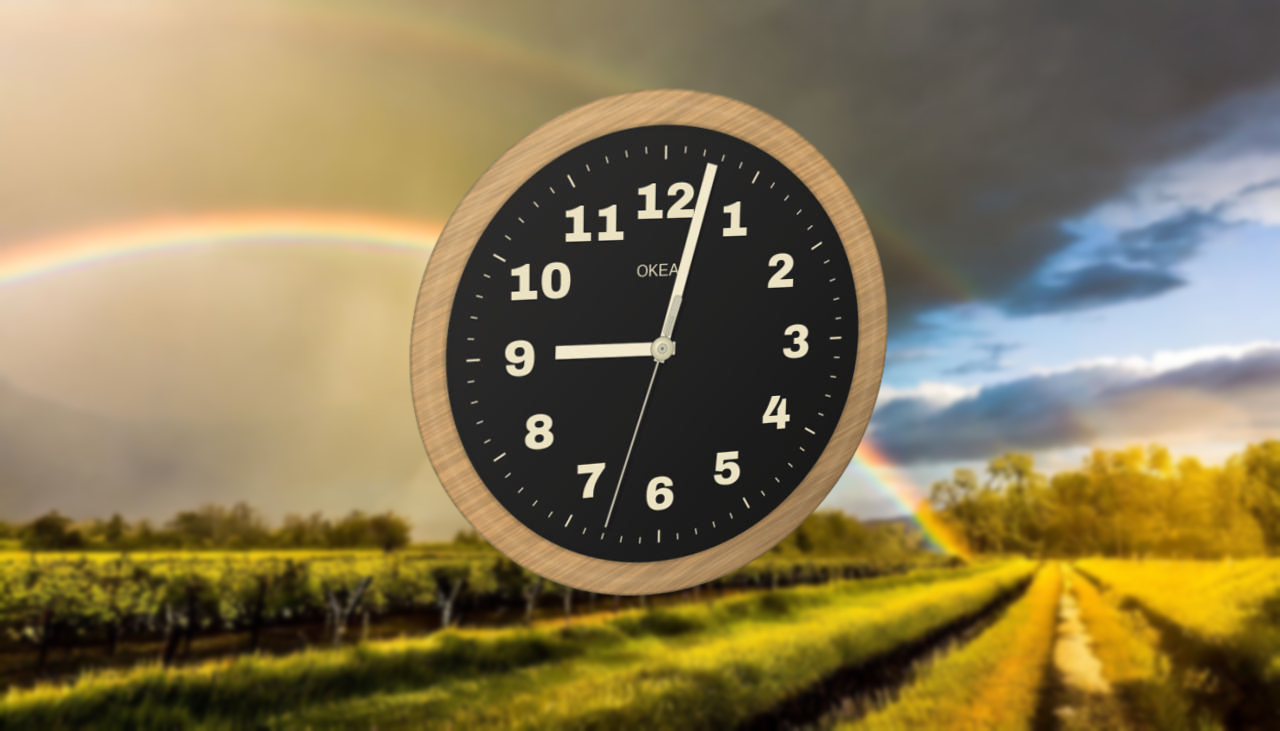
9,02,33
